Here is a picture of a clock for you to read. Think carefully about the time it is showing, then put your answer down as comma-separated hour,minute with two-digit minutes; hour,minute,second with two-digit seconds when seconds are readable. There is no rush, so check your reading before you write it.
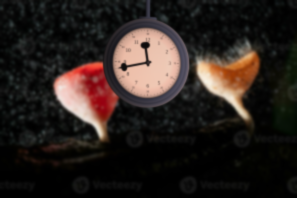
11,43
